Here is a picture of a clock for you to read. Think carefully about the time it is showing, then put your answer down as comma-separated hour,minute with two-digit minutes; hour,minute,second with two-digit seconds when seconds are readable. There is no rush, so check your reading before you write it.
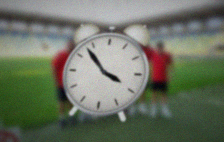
3,53
